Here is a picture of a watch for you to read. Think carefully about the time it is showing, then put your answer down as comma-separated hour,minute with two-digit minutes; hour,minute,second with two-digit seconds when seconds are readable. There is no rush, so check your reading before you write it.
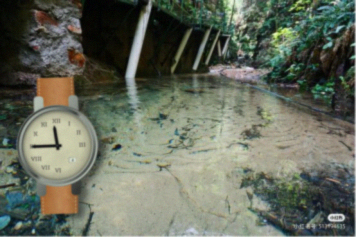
11,45
